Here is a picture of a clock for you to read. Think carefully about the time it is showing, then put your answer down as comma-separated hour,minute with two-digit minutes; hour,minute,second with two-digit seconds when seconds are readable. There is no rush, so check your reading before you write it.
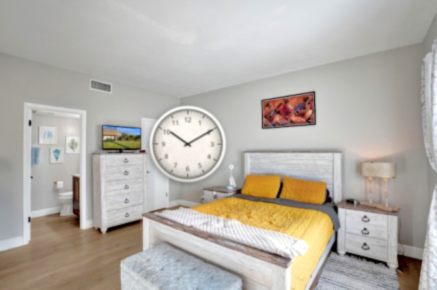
10,10
